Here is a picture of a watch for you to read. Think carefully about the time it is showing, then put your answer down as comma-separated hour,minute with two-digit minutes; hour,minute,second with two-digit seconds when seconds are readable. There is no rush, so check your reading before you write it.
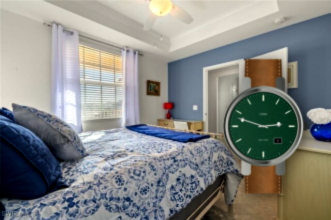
2,48
